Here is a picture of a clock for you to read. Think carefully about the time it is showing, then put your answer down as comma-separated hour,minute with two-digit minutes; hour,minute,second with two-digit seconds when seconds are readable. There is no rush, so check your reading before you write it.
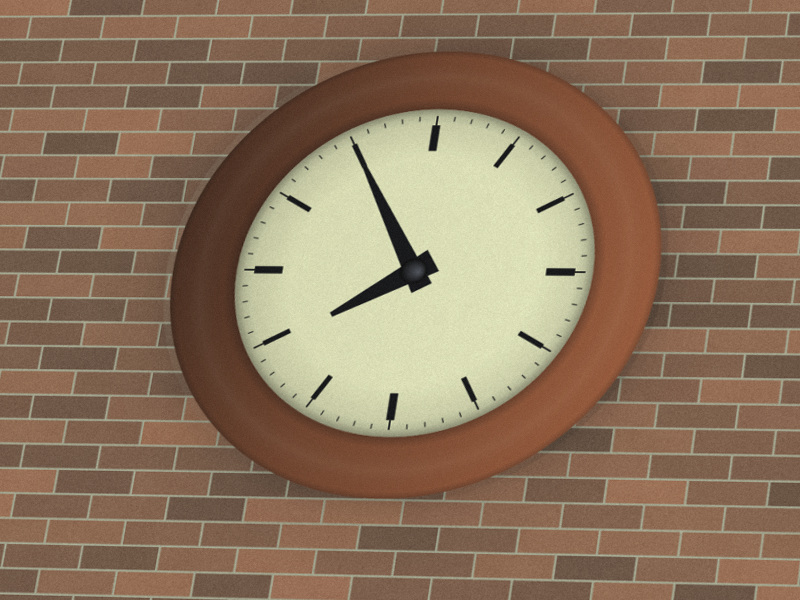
7,55
